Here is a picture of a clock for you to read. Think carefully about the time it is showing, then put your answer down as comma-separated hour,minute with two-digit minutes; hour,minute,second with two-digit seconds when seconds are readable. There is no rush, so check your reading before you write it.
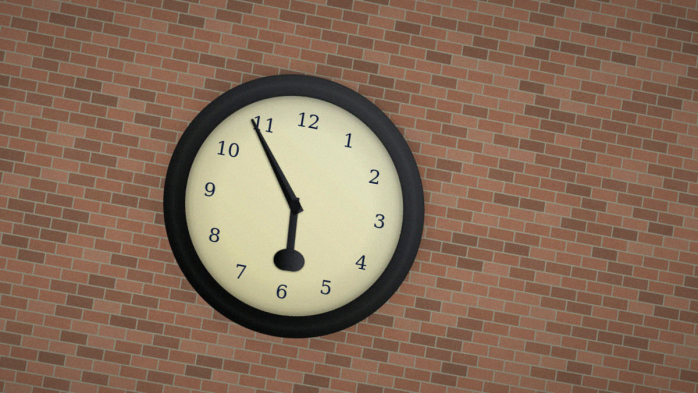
5,54
